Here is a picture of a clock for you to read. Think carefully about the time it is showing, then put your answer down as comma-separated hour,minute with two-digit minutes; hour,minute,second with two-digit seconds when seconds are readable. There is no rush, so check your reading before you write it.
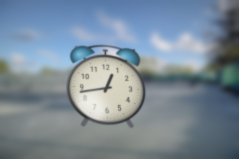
12,43
